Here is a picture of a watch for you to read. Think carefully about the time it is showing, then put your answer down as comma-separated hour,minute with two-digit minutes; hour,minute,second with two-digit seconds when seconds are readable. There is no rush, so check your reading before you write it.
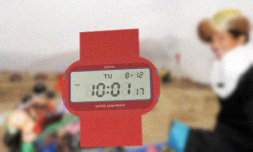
10,01,17
